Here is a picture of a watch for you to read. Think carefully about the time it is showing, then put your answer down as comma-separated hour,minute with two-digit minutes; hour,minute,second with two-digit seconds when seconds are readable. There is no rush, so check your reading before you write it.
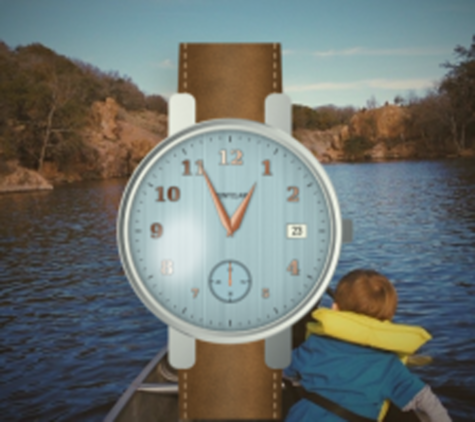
12,56
